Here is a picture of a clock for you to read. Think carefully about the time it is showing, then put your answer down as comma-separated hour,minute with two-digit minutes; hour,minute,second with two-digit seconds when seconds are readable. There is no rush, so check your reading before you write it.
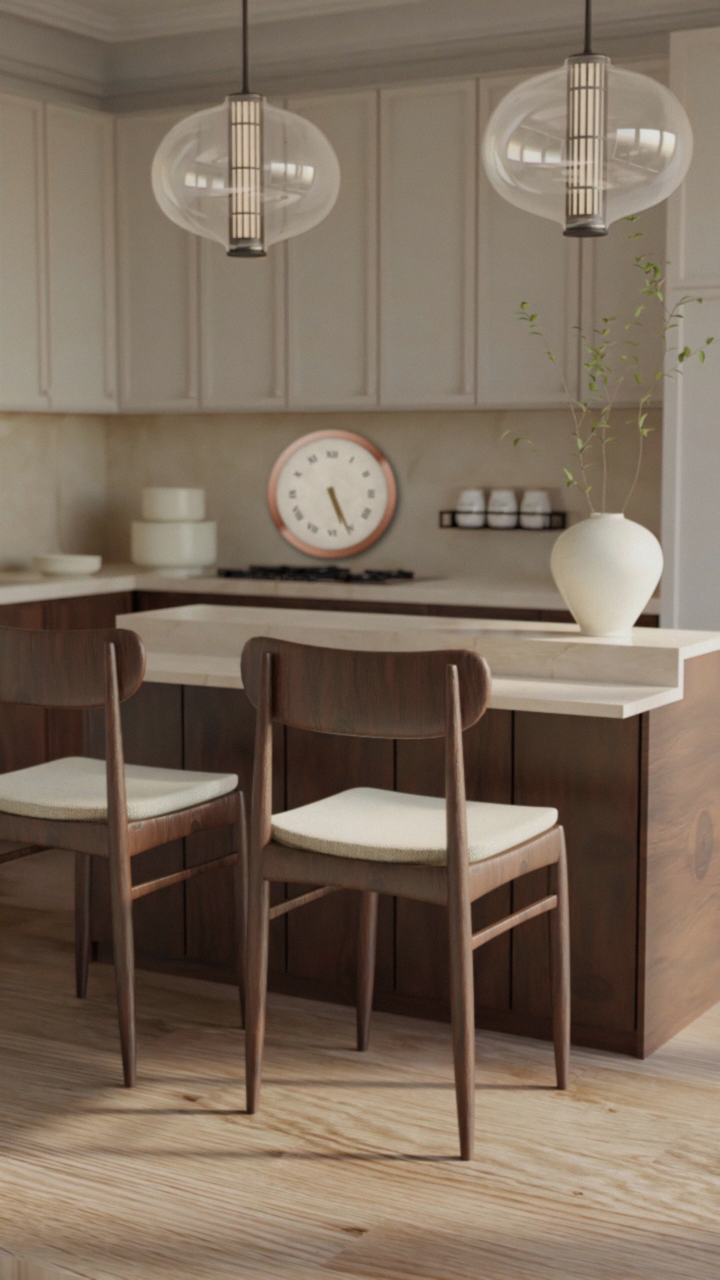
5,26
